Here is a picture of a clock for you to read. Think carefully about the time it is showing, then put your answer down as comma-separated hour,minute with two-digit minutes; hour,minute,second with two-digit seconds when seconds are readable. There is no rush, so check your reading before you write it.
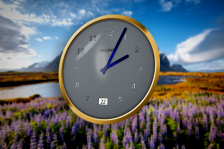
2,04
